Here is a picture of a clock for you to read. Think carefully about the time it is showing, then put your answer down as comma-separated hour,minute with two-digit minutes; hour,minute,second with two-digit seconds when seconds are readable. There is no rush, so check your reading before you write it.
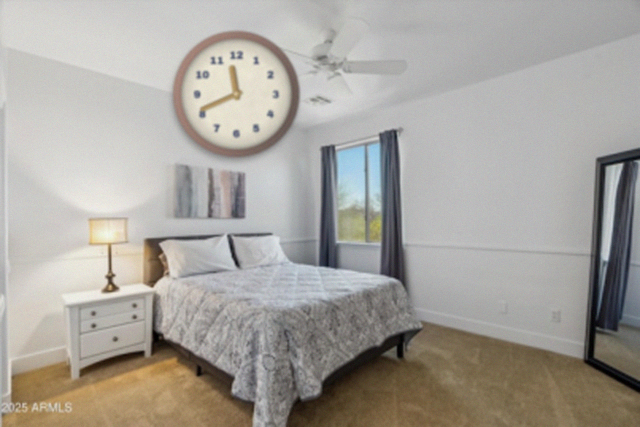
11,41
